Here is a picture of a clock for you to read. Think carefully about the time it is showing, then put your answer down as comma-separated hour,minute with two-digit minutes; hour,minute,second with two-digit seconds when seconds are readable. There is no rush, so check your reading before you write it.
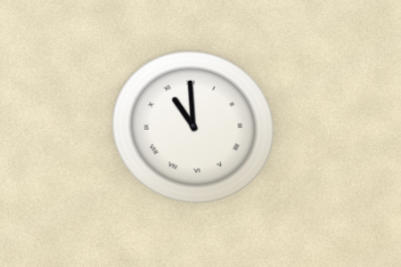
11,00
